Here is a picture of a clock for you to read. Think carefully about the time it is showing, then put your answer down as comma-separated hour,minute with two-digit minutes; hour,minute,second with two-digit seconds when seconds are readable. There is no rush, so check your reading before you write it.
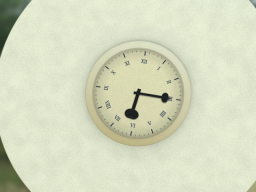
6,15
